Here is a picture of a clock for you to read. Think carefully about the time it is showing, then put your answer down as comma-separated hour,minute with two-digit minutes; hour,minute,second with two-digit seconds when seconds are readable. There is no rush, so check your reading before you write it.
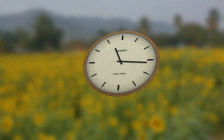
11,16
